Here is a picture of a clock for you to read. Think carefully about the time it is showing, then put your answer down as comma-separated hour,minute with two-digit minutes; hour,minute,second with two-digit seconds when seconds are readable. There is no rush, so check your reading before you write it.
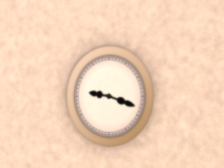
9,18
